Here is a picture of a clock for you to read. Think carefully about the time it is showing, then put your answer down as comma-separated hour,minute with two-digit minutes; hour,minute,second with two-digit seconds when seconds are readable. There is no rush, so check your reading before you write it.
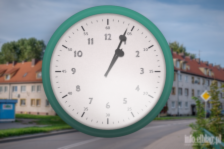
1,04
